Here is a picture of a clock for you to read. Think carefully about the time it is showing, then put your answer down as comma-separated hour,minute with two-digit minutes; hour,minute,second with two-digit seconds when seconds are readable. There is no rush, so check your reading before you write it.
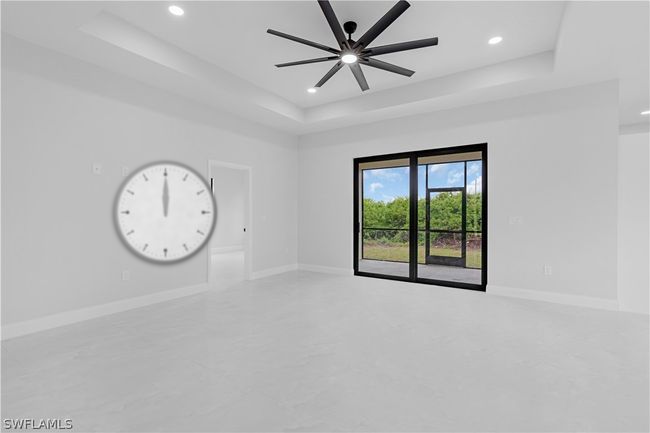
12,00
